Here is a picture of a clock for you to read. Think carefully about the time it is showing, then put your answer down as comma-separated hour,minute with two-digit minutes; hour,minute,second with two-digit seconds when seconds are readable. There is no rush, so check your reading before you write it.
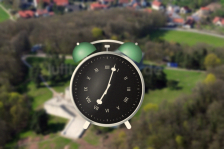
7,03
